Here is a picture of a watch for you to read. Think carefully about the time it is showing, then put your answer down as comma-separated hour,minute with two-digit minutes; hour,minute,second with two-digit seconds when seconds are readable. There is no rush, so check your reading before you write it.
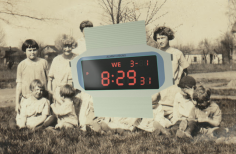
8,29,31
